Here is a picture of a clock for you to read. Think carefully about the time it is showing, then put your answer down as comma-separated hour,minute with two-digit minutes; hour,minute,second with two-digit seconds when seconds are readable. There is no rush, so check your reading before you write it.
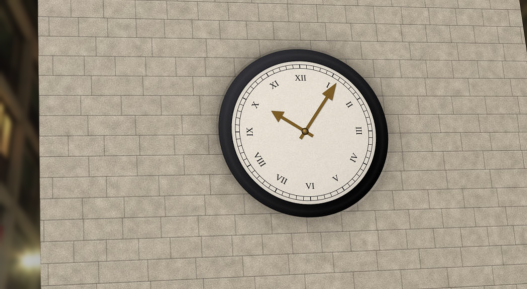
10,06
